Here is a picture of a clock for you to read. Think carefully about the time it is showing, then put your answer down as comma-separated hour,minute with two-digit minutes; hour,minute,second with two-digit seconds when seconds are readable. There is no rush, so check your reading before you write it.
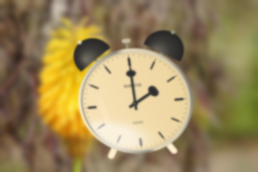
2,00
